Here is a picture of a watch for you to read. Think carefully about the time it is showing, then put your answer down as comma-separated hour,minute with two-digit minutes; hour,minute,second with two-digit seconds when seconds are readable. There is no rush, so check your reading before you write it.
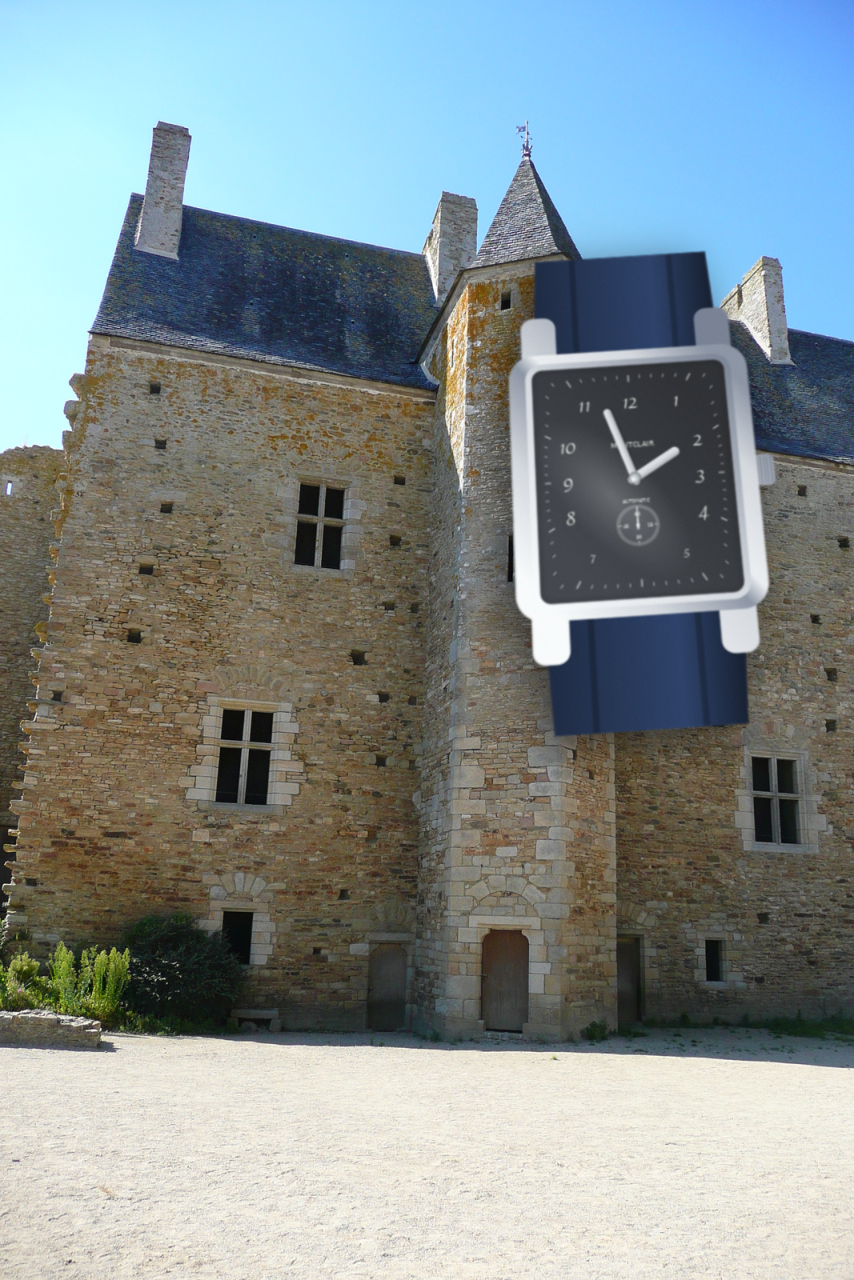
1,57
